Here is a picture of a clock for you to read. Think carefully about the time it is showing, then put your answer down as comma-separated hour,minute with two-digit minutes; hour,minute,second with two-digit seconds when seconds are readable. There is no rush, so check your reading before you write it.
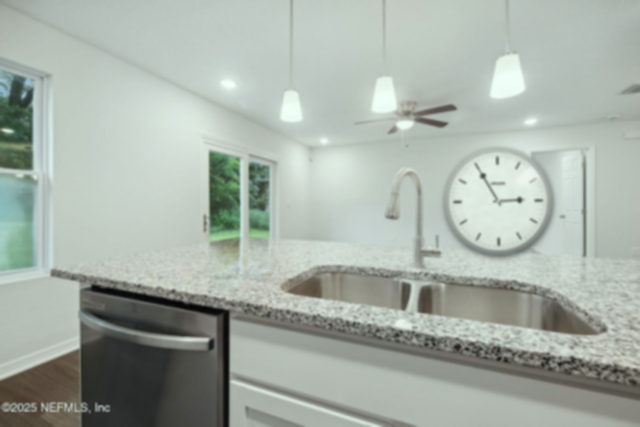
2,55
